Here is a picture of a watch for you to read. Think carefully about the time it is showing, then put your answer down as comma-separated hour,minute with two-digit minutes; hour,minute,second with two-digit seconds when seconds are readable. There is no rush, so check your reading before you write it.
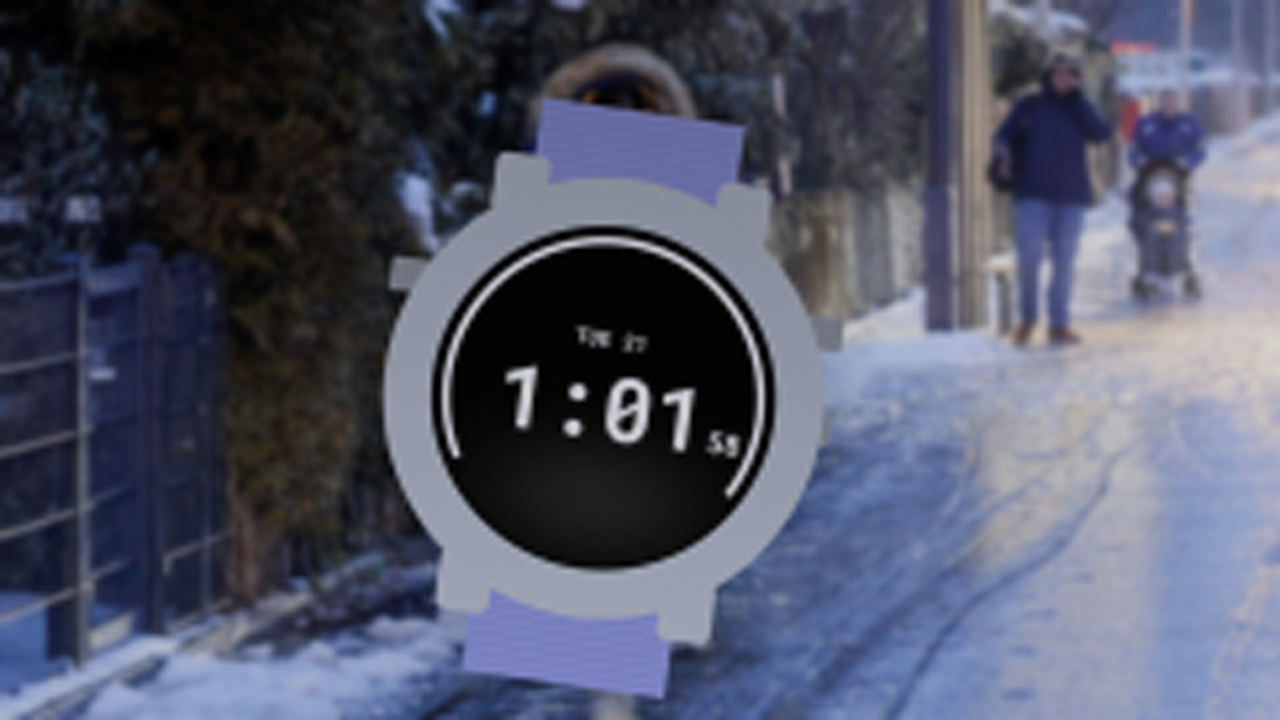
1,01
